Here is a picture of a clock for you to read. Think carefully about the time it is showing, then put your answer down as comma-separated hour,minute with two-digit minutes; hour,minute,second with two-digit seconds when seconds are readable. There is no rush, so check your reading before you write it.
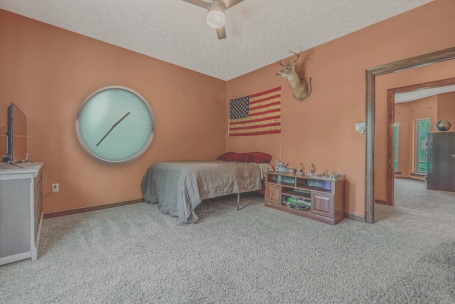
1,37
